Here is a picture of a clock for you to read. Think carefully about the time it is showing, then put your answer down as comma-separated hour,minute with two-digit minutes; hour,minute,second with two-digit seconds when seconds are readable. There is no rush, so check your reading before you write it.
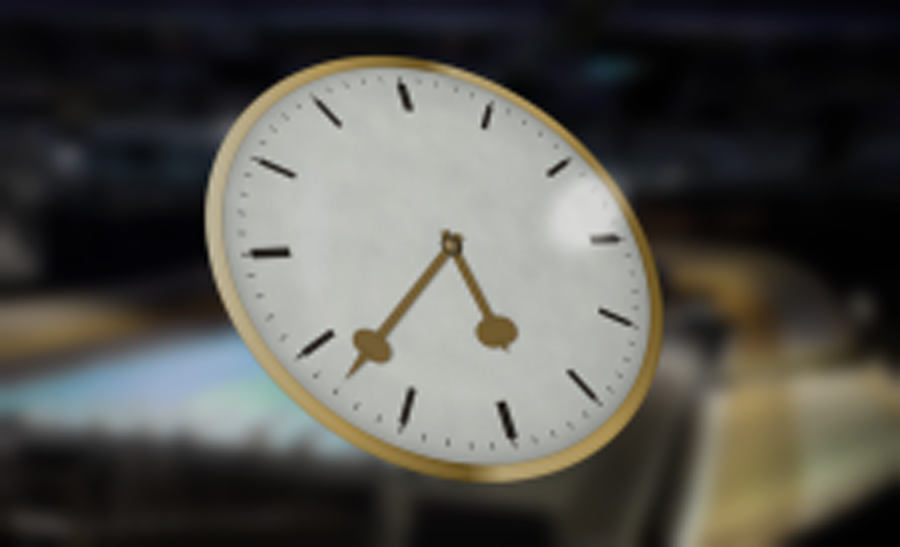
5,38
